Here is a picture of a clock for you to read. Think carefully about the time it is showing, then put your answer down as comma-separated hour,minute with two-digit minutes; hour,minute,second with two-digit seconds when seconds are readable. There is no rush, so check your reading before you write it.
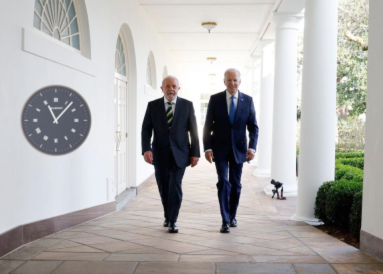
11,07
